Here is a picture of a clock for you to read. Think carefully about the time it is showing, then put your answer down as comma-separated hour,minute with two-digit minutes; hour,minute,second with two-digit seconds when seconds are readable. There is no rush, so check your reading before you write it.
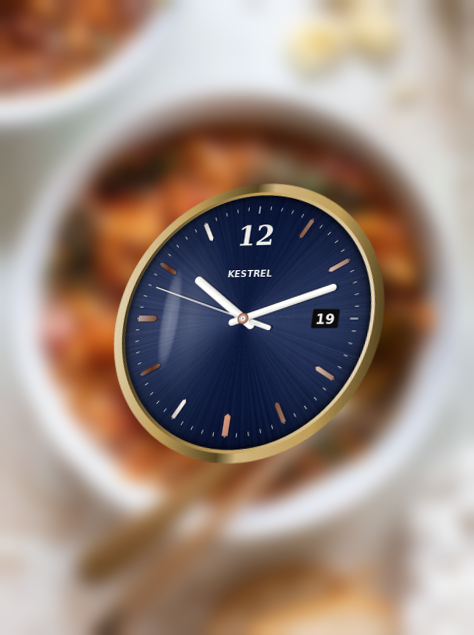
10,11,48
